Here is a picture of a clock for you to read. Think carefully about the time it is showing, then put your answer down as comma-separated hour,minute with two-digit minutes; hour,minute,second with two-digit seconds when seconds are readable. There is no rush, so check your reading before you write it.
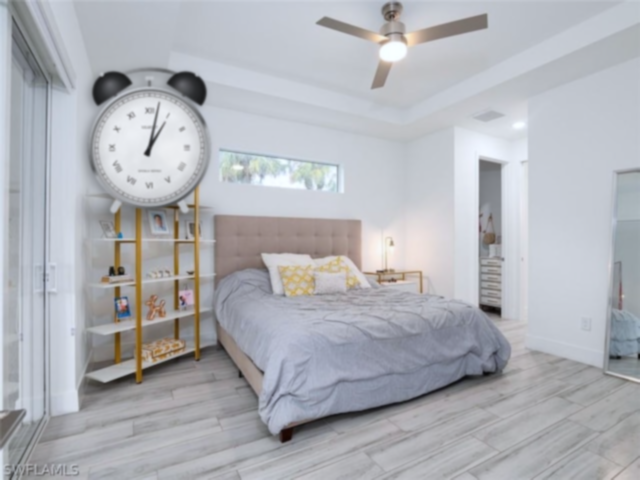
1,02
